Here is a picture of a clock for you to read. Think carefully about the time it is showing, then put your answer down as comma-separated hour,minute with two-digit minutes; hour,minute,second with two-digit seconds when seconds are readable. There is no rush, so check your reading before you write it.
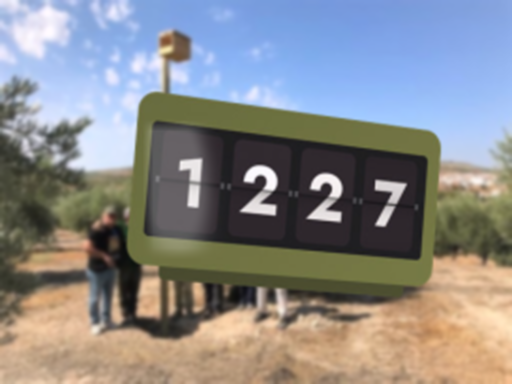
12,27
